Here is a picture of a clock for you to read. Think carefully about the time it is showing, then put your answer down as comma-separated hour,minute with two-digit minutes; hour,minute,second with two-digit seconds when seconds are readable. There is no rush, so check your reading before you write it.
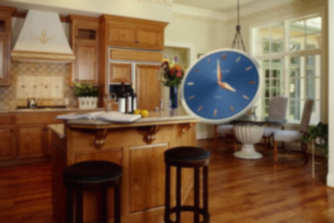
3,58
